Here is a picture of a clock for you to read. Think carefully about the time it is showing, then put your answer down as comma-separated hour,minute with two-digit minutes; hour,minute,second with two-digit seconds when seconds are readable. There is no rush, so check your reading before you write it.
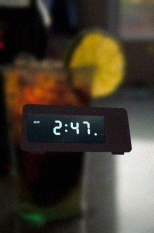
2,47
